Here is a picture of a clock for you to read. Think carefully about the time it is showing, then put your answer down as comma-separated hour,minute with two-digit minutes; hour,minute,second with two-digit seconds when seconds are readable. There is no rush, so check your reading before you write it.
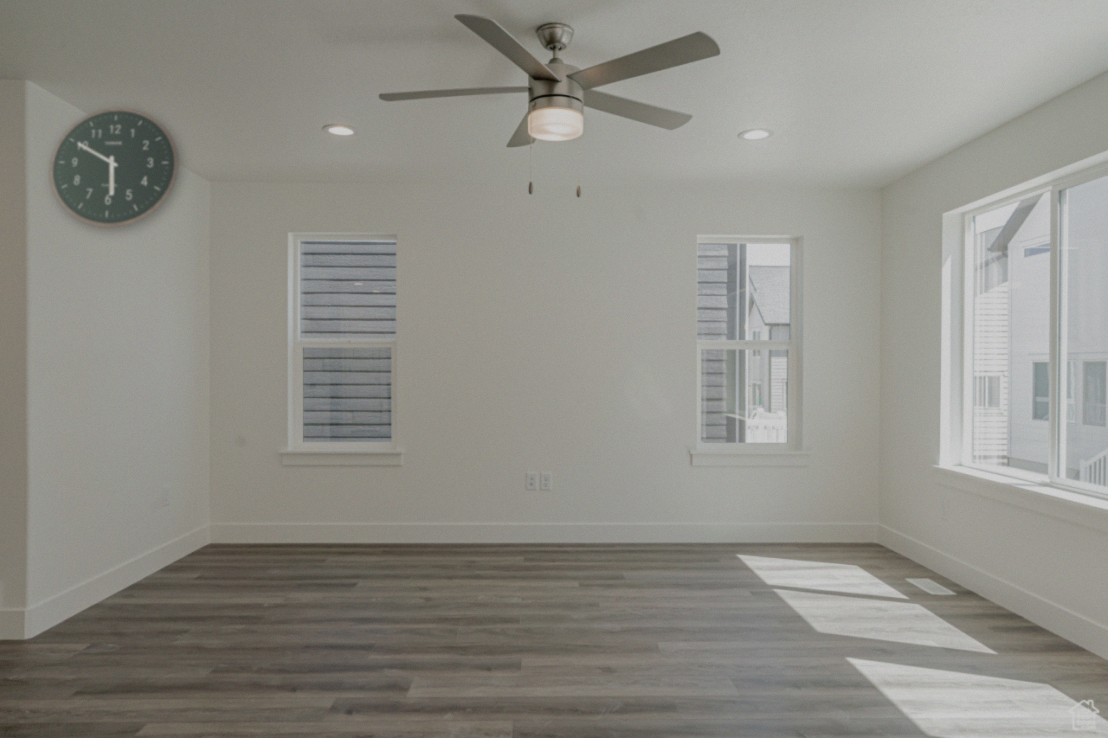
5,50
